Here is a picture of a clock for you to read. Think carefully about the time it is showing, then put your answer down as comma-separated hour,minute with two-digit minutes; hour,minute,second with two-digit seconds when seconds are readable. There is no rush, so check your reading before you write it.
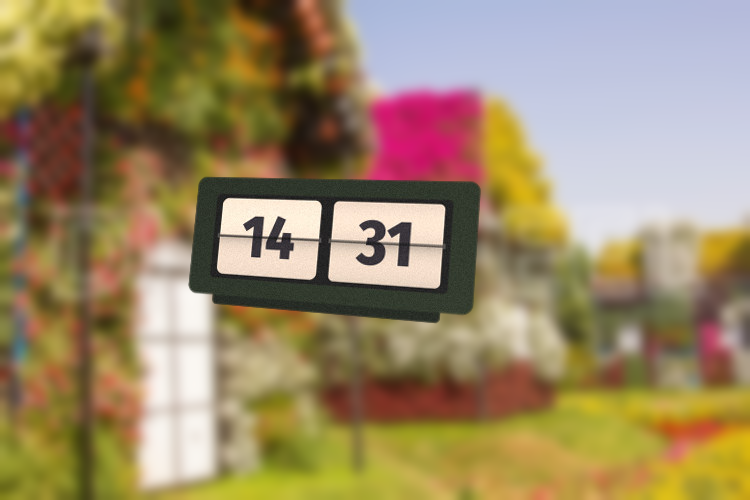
14,31
